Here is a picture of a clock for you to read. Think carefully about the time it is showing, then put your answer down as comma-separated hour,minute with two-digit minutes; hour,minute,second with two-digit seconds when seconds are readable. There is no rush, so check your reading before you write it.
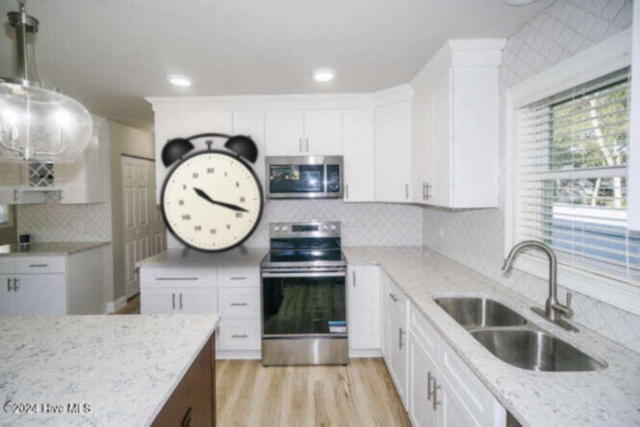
10,18
